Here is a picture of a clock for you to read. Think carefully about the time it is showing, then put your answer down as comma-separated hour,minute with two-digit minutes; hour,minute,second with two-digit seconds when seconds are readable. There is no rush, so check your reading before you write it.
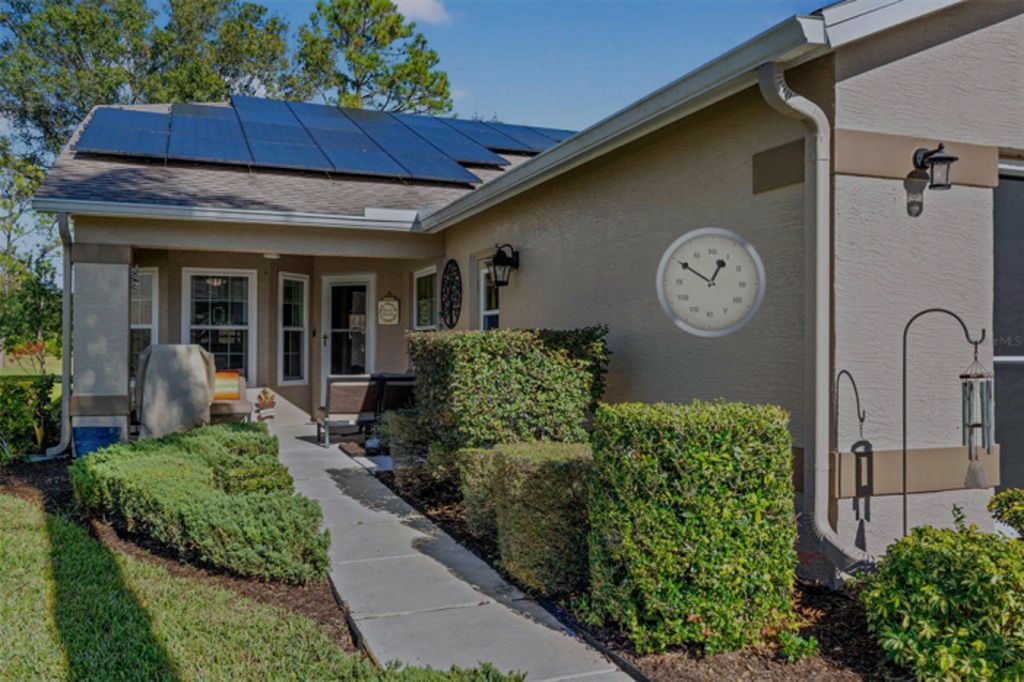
12,50
